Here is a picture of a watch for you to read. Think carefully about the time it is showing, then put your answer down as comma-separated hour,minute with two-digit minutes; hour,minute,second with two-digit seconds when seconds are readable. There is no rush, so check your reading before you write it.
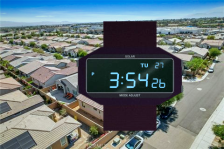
3,54,26
